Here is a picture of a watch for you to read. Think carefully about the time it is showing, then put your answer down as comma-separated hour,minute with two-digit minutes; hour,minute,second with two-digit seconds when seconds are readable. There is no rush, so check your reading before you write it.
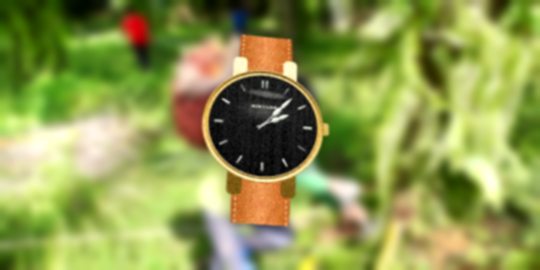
2,07
